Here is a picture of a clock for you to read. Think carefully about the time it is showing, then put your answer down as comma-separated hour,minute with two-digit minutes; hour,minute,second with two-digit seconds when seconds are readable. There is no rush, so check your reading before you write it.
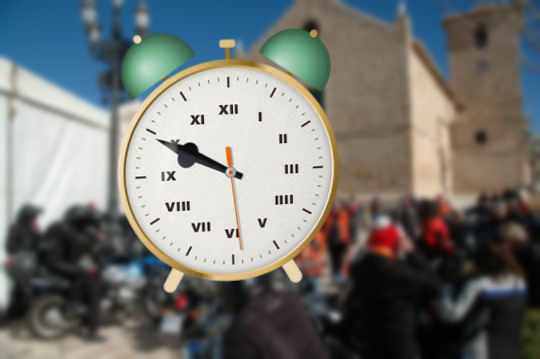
9,49,29
